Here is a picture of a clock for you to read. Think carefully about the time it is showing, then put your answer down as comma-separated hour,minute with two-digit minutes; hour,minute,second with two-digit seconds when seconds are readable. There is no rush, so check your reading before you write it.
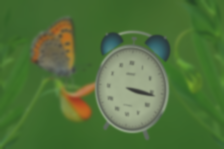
3,16
